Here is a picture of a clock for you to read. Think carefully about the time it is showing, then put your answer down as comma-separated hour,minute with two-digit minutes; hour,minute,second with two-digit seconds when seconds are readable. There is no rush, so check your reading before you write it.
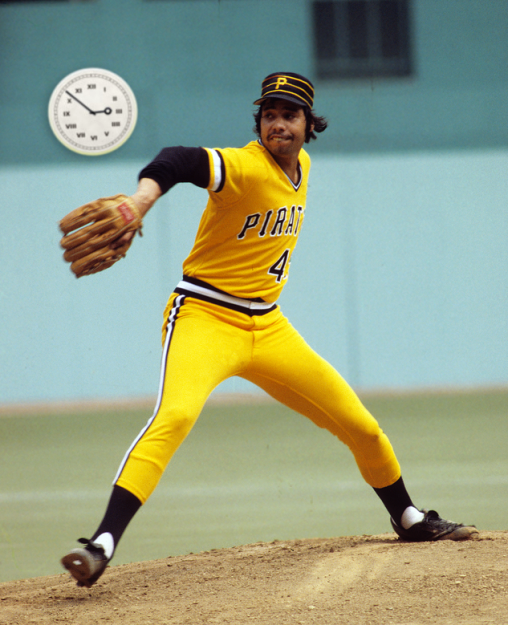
2,52
